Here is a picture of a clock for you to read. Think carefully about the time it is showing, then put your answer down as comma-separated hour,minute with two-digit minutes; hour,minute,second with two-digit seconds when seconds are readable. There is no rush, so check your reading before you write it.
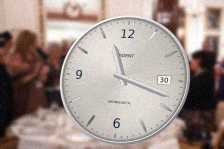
11,18
